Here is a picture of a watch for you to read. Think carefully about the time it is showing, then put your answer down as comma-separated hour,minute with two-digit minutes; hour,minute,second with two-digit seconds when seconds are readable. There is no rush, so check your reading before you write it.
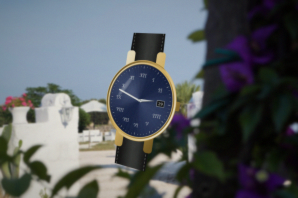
2,48
